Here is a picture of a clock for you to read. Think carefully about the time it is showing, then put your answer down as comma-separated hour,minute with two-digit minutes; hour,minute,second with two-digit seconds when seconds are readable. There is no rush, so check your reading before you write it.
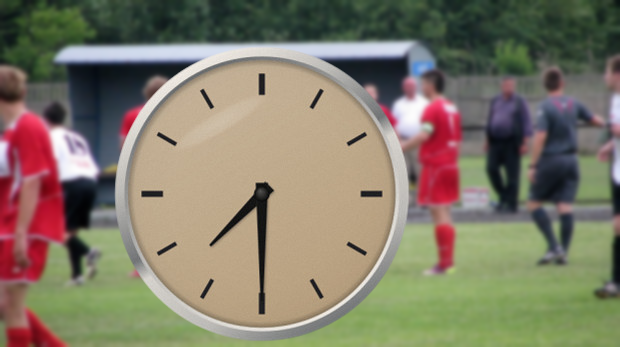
7,30
